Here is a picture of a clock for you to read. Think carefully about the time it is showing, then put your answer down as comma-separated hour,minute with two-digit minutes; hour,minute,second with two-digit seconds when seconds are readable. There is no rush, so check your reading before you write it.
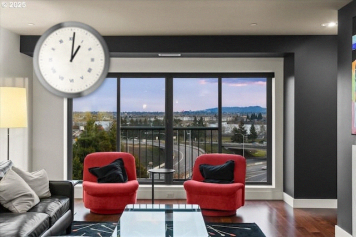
1,01
